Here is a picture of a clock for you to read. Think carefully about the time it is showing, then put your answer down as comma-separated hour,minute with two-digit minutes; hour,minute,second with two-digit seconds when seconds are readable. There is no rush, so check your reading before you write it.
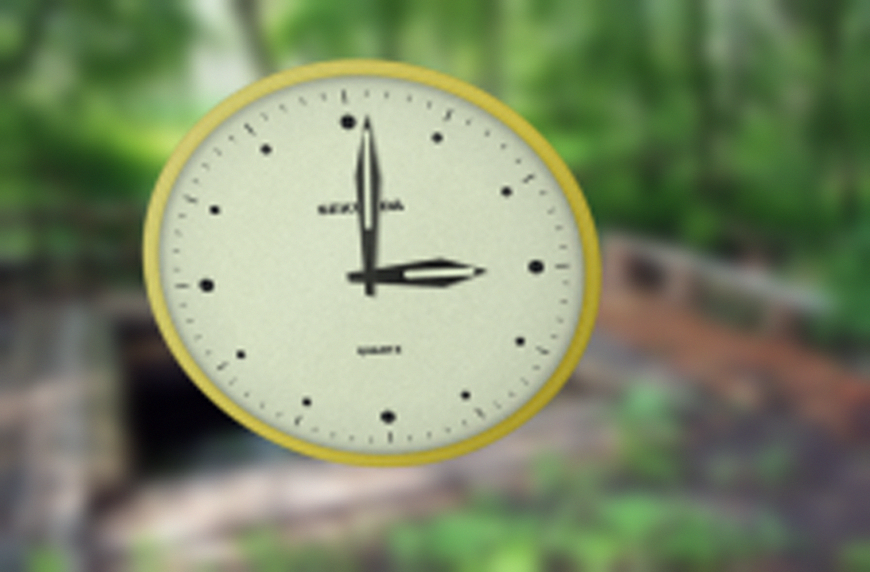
3,01
